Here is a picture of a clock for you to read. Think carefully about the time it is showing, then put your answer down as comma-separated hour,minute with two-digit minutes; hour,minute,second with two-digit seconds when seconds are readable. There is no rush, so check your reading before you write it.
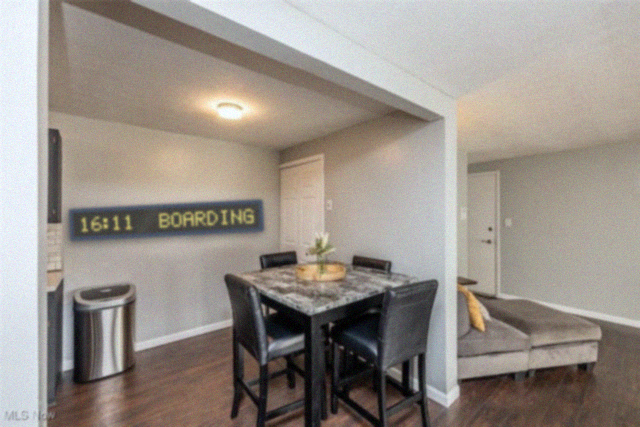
16,11
